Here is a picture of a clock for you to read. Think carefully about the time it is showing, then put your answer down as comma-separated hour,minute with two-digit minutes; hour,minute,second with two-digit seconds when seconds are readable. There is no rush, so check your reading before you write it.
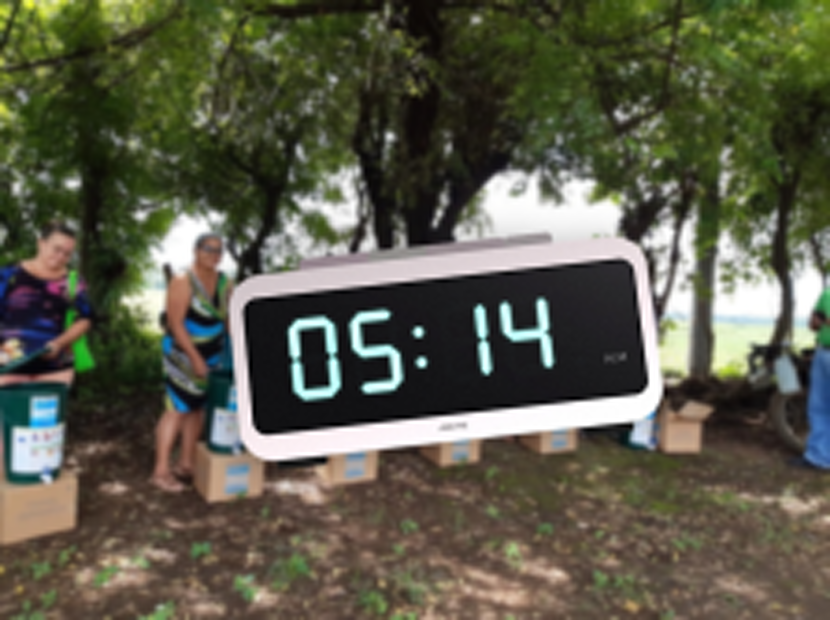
5,14
